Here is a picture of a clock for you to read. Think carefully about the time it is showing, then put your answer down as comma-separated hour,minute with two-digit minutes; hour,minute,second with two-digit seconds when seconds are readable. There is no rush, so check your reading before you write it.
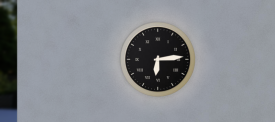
6,14
